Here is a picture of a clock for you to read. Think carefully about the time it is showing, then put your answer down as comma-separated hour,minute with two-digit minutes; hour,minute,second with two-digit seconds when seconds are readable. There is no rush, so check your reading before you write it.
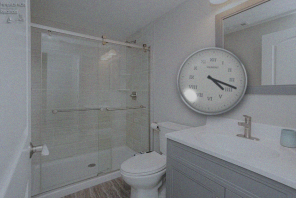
4,18
